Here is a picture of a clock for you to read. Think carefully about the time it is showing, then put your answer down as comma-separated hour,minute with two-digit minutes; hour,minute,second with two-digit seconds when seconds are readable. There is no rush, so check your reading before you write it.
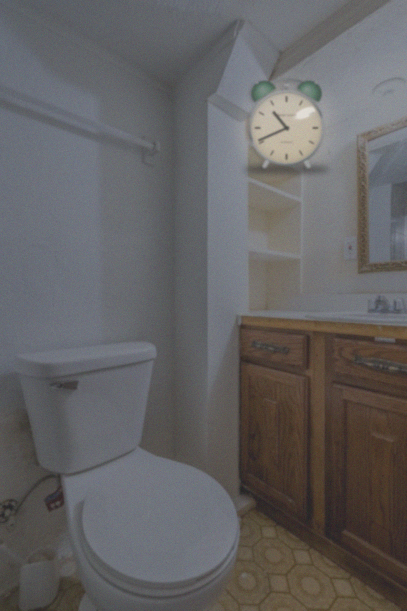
10,41
